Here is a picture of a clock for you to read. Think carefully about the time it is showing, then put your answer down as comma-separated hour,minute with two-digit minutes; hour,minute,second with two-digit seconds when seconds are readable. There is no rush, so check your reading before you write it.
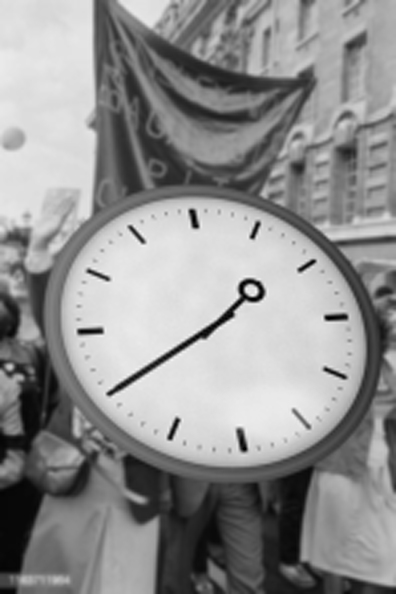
1,40
